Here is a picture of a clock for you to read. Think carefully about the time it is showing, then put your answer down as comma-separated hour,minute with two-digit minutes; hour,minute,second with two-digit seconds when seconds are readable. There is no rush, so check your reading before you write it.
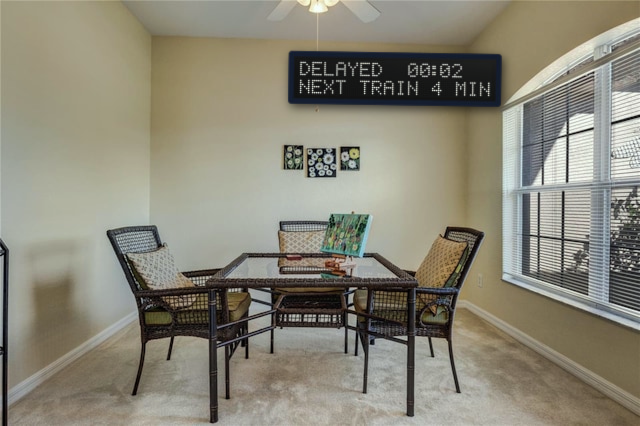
0,02
